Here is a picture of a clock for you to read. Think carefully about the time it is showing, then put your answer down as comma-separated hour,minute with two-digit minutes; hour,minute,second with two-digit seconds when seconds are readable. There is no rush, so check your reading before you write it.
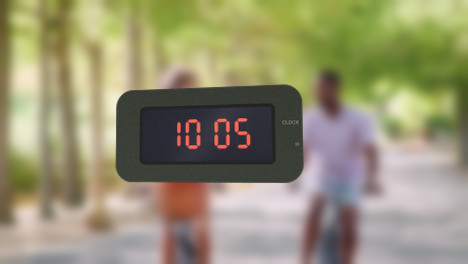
10,05
